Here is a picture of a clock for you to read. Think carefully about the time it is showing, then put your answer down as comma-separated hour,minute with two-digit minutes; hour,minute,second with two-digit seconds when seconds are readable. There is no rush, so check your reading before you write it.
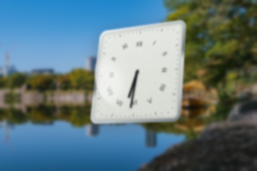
6,31
